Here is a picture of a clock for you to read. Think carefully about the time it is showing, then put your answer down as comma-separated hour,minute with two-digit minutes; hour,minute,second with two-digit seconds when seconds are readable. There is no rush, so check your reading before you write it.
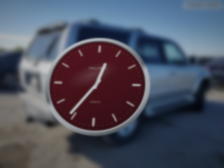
12,36
